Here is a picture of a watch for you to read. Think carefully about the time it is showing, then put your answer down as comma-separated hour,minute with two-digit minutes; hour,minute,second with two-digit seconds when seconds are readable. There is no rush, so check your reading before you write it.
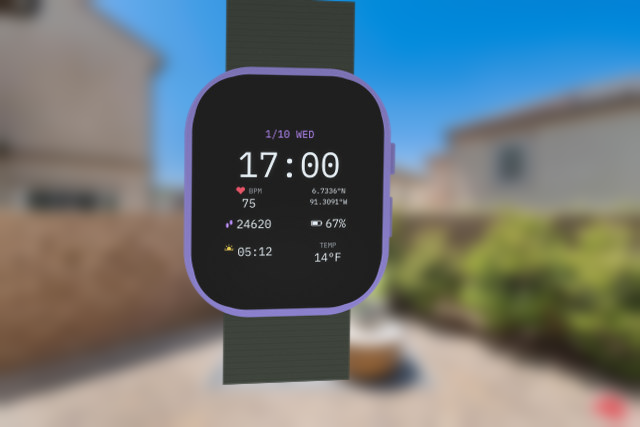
17,00
